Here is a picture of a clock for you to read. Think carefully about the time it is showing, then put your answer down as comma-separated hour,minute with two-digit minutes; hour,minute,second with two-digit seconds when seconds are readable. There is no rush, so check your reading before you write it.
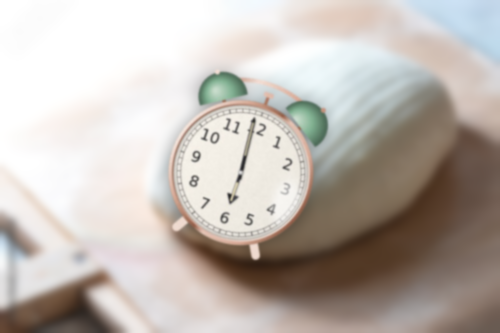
5,59
